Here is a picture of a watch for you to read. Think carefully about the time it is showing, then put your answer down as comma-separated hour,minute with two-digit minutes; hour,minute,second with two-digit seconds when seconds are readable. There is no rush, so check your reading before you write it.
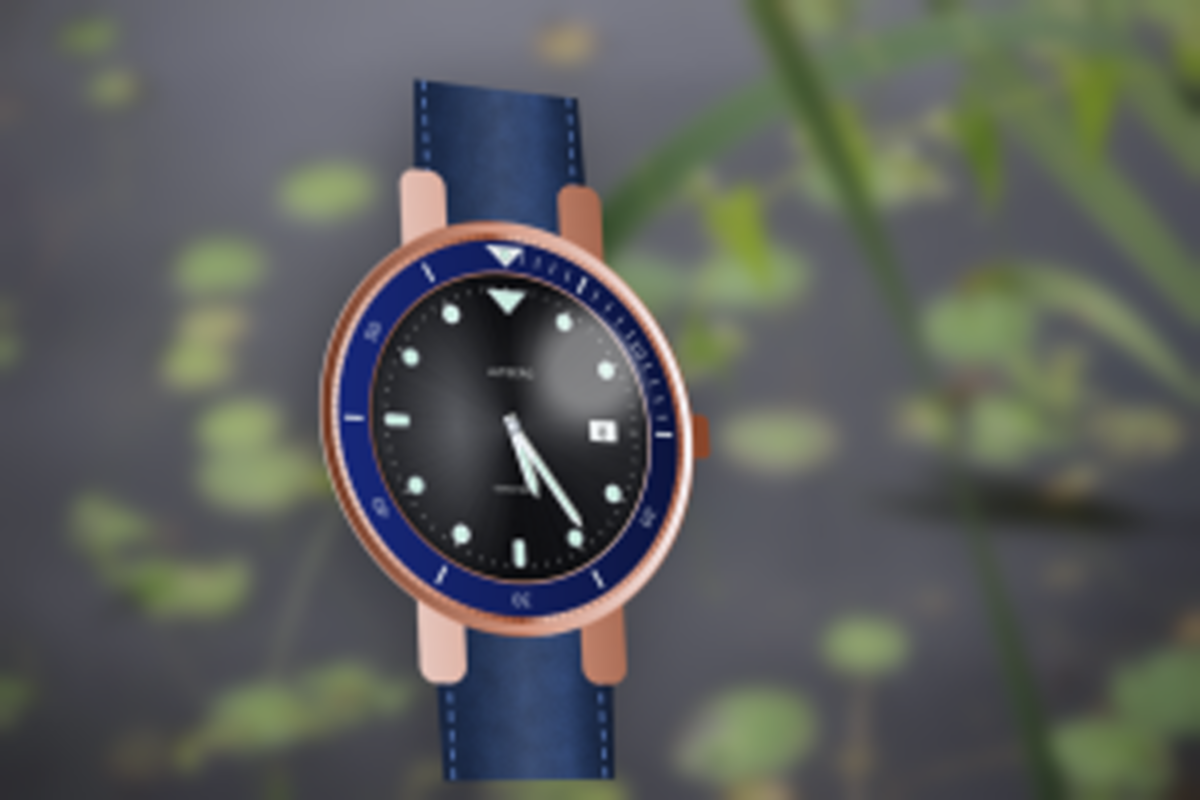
5,24
